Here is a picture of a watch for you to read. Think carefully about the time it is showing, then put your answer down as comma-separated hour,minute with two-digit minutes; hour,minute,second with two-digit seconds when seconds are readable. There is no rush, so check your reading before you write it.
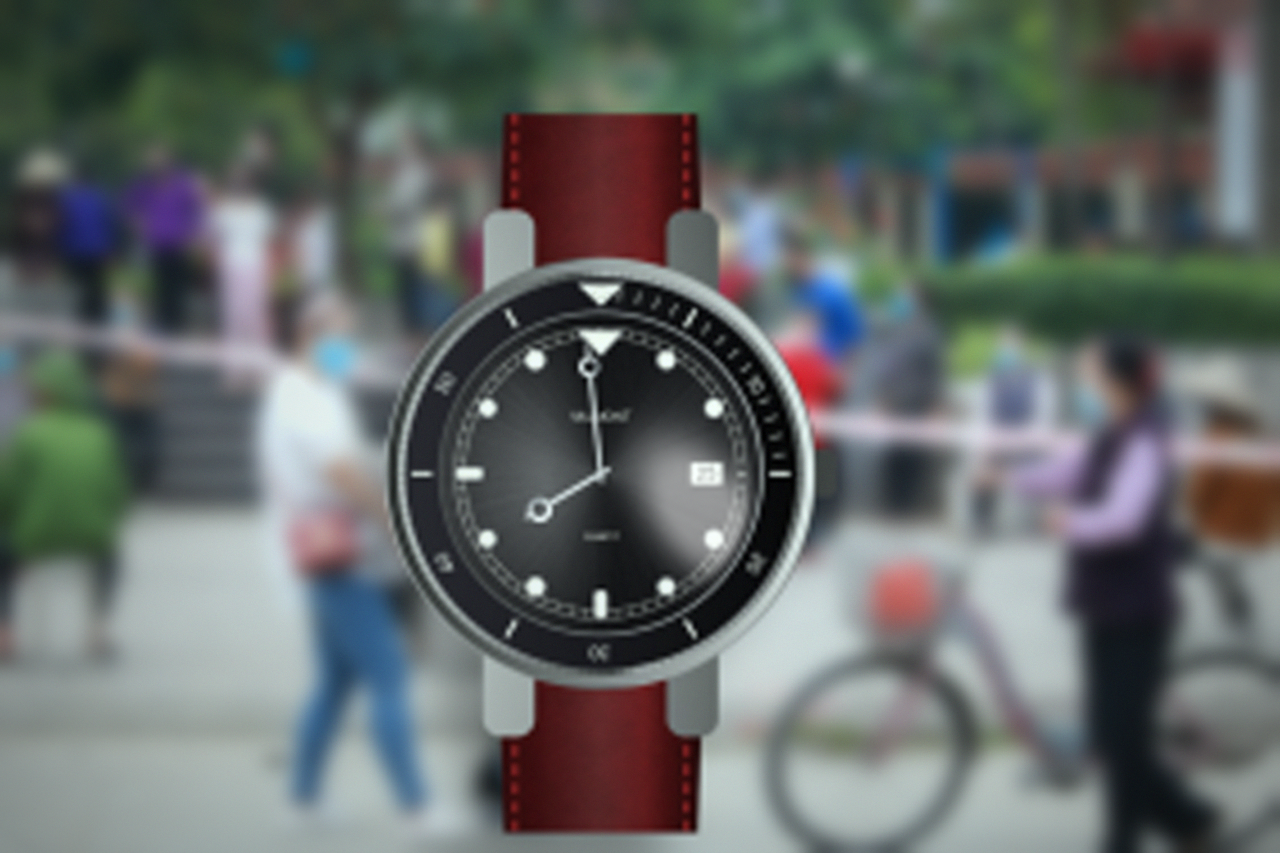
7,59
